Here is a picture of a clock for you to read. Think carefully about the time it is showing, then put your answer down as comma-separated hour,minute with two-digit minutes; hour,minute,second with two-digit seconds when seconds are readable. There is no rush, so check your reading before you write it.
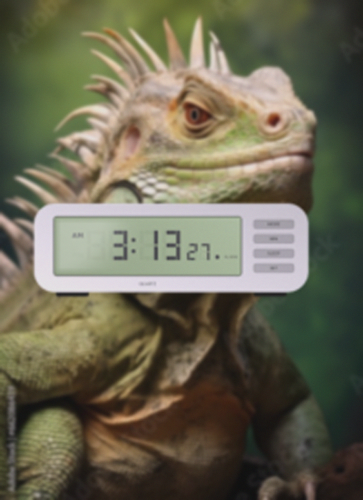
3,13,27
